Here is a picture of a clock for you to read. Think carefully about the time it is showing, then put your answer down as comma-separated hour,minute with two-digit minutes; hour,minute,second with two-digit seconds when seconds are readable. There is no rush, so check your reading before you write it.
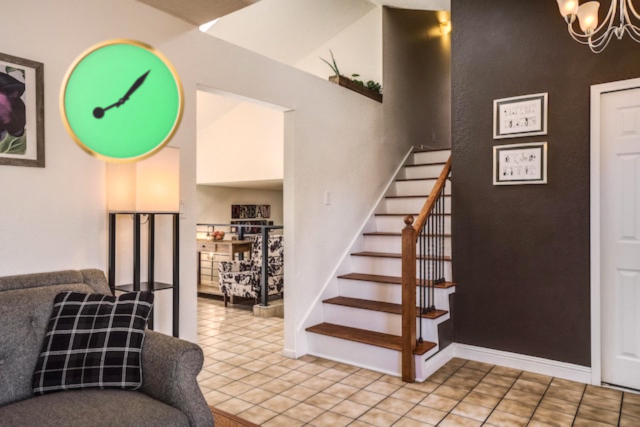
8,07
